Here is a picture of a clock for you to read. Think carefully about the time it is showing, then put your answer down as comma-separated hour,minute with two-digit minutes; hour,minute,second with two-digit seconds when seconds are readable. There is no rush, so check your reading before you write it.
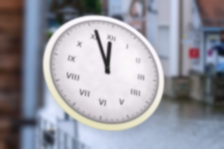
11,56
